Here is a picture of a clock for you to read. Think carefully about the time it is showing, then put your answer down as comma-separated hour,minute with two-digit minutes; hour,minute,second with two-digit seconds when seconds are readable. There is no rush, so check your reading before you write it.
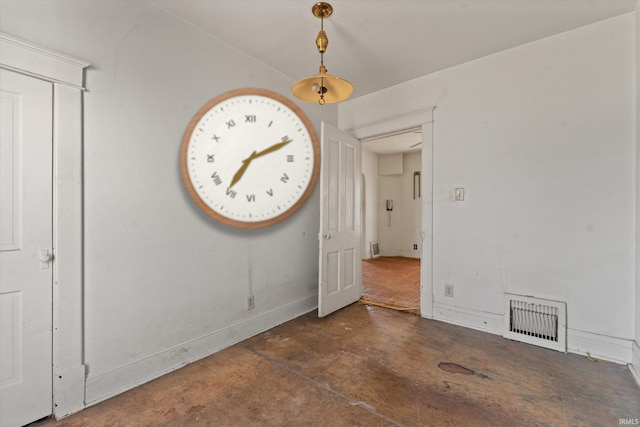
7,11
